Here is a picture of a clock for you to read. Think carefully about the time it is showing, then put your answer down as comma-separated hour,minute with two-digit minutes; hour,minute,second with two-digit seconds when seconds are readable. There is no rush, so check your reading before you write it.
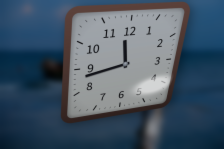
11,43
